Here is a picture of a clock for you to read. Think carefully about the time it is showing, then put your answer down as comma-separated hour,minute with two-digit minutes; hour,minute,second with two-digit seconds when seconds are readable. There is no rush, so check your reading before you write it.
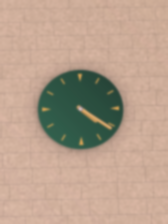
4,21
